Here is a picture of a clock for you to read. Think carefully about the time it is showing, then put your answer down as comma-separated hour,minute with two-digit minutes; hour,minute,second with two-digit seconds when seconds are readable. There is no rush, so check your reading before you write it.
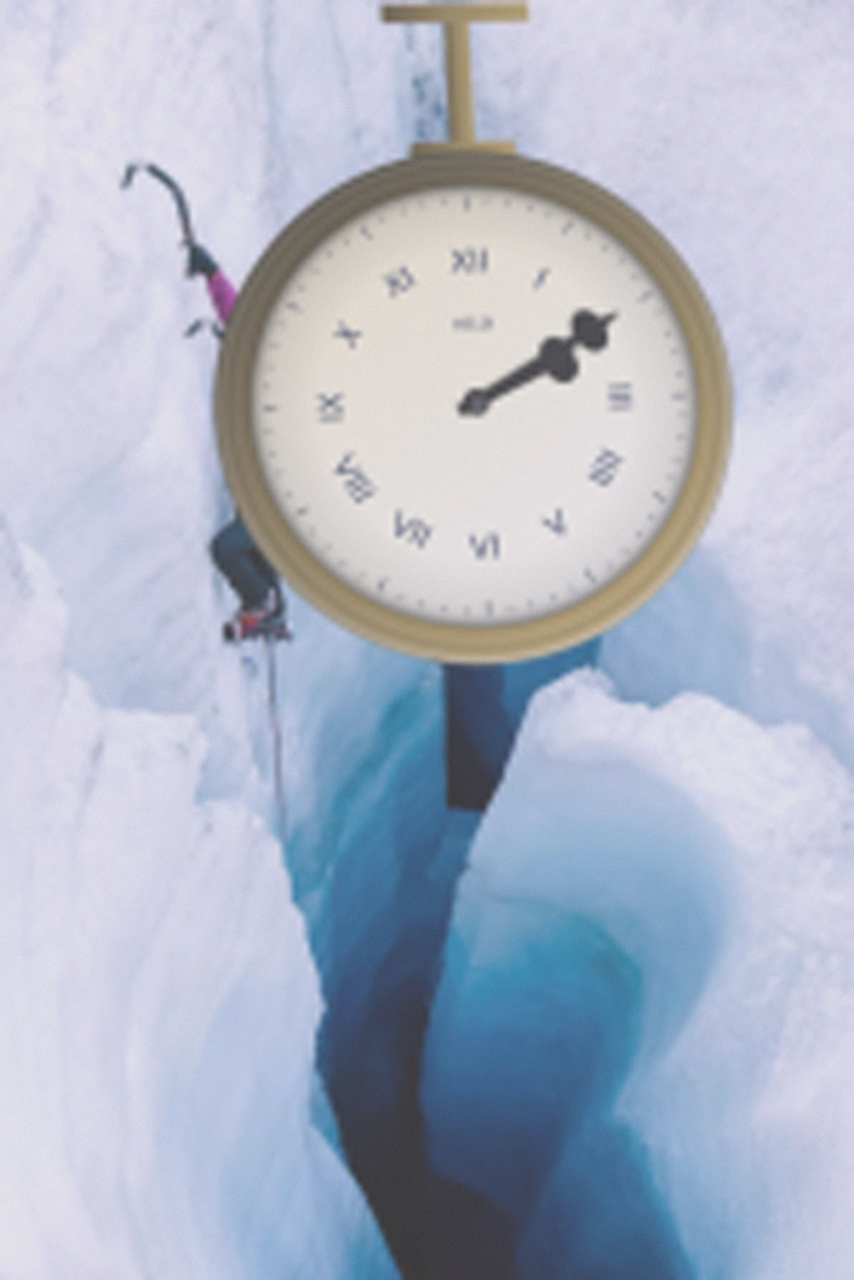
2,10
